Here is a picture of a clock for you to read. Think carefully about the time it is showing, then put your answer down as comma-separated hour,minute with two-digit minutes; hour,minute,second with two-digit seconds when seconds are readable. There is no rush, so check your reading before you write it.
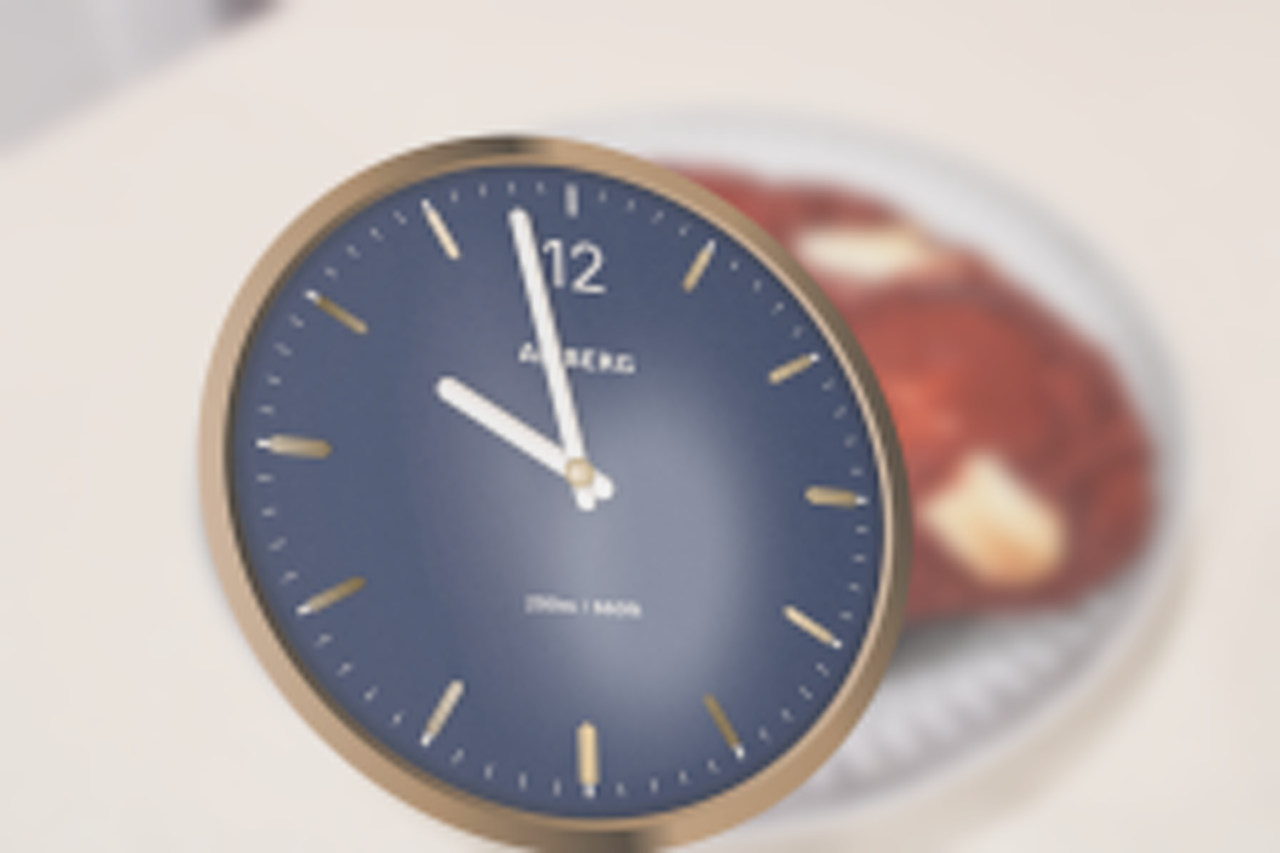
9,58
